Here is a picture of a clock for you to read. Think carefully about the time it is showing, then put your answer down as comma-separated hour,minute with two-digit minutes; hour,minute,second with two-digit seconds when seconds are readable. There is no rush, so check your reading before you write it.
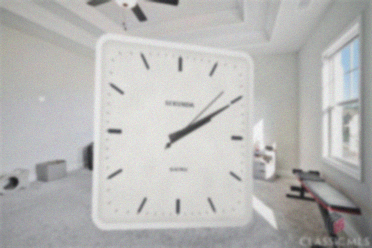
2,10,08
